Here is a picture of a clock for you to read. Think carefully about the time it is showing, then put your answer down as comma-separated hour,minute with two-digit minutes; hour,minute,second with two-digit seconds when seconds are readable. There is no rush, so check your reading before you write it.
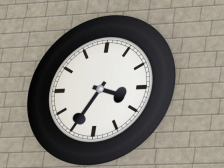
3,35
